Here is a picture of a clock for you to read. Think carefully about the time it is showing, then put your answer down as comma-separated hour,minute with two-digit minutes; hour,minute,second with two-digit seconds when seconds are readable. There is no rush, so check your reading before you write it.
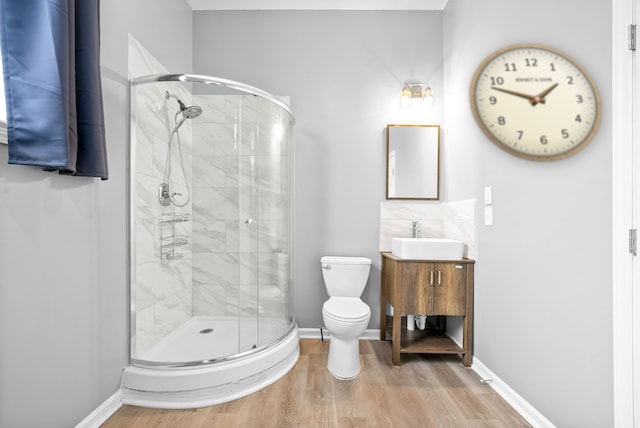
1,48
